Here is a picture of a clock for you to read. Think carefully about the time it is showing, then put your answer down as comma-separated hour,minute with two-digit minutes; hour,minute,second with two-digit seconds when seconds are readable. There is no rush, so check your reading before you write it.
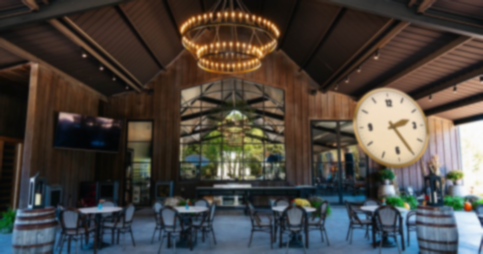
2,25
